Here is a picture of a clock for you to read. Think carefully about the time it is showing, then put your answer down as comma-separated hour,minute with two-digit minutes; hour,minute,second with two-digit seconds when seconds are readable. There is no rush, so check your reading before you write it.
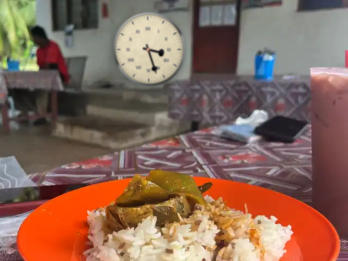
3,27
